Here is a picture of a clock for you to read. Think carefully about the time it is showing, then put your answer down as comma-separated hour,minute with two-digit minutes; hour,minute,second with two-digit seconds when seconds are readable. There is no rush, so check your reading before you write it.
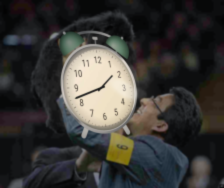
1,42
